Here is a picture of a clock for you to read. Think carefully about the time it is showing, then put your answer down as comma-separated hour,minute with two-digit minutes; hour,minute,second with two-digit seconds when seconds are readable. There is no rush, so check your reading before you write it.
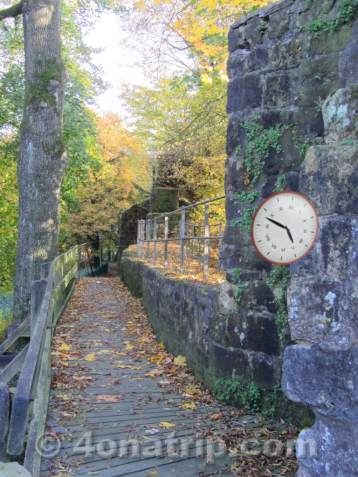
4,48
